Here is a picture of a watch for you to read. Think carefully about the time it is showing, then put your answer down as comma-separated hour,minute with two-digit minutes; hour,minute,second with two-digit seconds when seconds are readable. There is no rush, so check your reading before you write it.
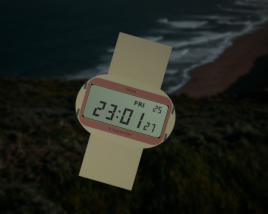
23,01
